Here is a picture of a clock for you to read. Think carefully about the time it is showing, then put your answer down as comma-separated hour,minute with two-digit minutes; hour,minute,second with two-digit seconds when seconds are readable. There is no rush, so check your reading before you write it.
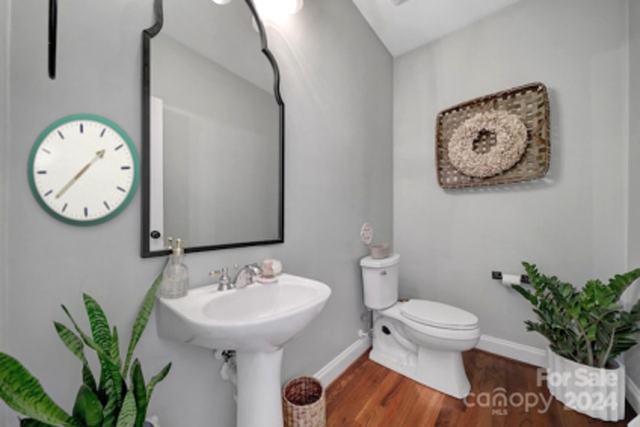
1,38
